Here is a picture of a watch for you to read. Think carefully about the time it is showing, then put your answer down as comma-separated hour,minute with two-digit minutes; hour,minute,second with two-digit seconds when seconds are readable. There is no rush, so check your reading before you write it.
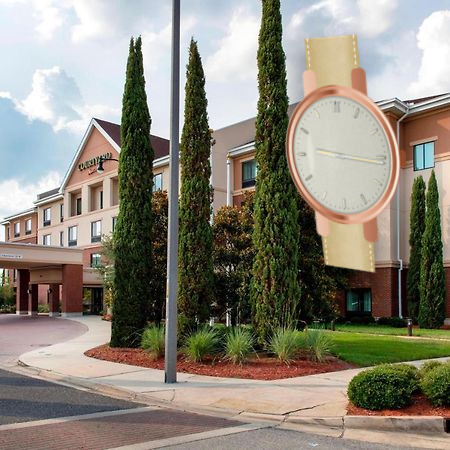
9,16
